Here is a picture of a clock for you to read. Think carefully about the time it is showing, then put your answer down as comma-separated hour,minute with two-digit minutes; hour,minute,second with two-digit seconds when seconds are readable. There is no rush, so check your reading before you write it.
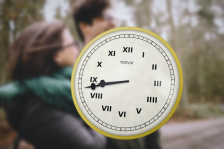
8,43
